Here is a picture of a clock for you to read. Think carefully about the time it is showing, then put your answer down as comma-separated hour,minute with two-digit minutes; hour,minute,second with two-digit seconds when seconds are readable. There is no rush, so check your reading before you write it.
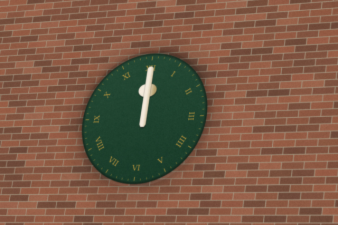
12,00
